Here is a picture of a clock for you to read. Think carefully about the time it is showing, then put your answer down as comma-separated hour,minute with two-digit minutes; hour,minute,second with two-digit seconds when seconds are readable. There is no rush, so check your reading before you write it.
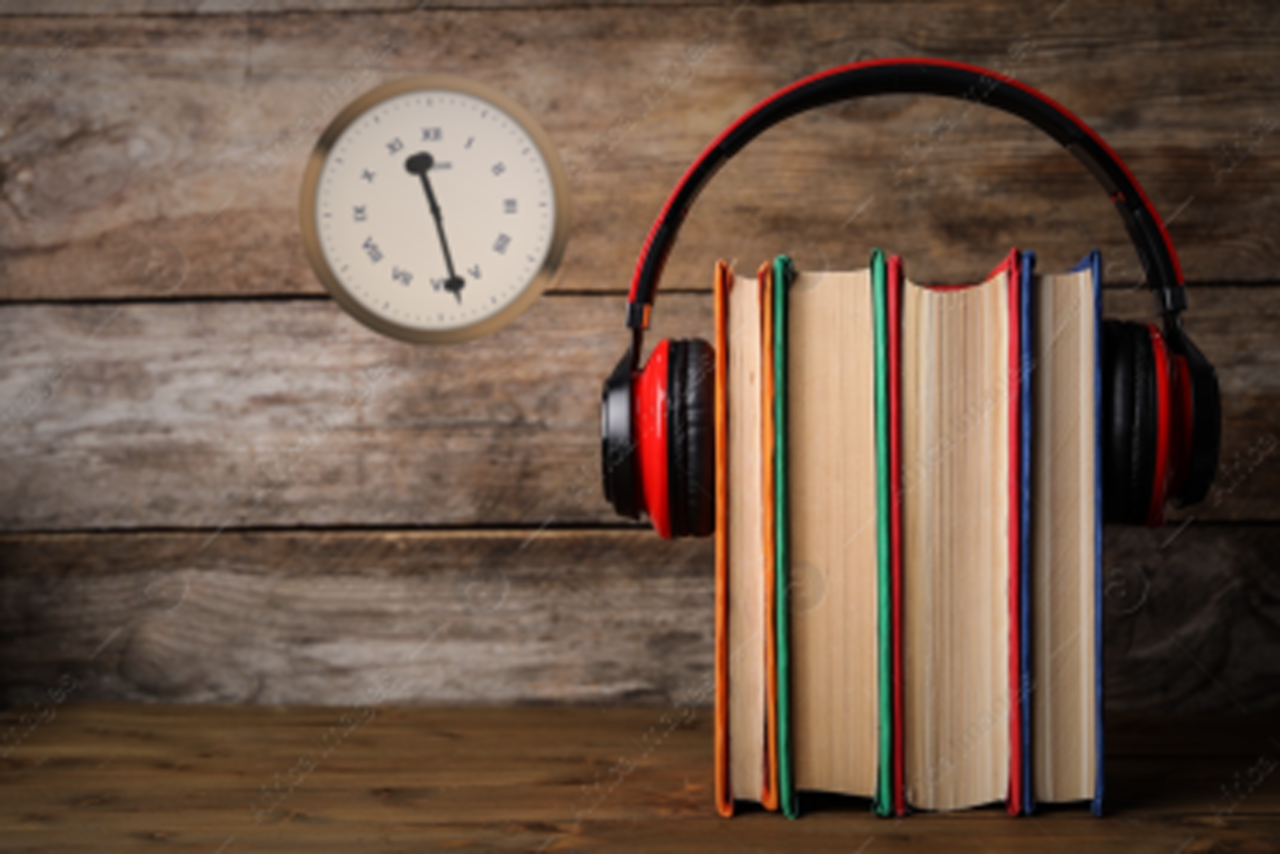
11,28
